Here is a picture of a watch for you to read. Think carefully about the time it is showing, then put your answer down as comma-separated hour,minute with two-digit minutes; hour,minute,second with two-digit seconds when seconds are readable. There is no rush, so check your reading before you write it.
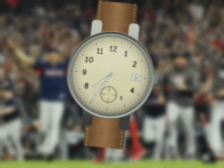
7,35
